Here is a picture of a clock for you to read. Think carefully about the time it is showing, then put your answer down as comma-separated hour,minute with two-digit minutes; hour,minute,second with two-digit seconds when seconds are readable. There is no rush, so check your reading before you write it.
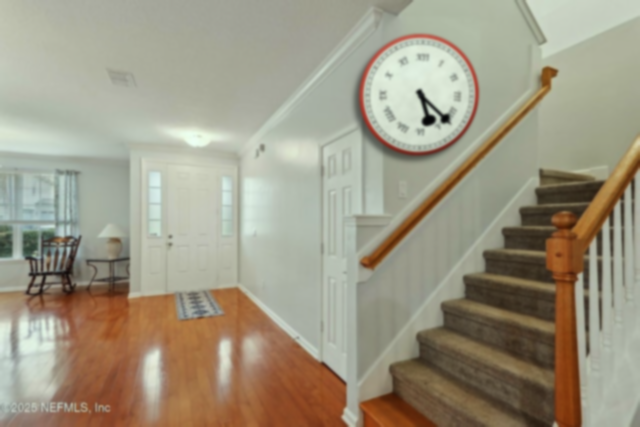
5,22
